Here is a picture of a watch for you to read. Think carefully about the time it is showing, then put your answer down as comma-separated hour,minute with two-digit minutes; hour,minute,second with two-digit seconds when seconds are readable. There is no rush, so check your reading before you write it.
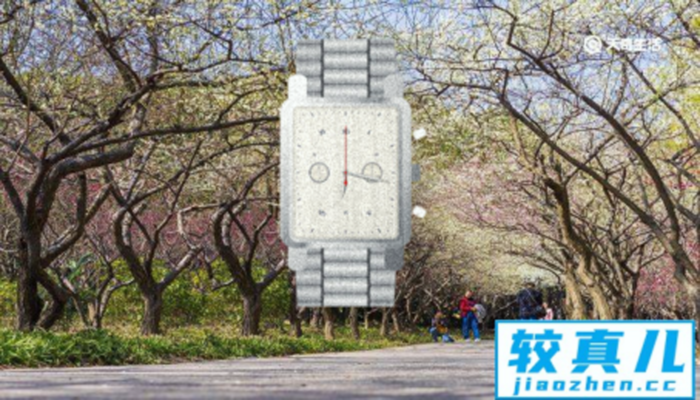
6,17
